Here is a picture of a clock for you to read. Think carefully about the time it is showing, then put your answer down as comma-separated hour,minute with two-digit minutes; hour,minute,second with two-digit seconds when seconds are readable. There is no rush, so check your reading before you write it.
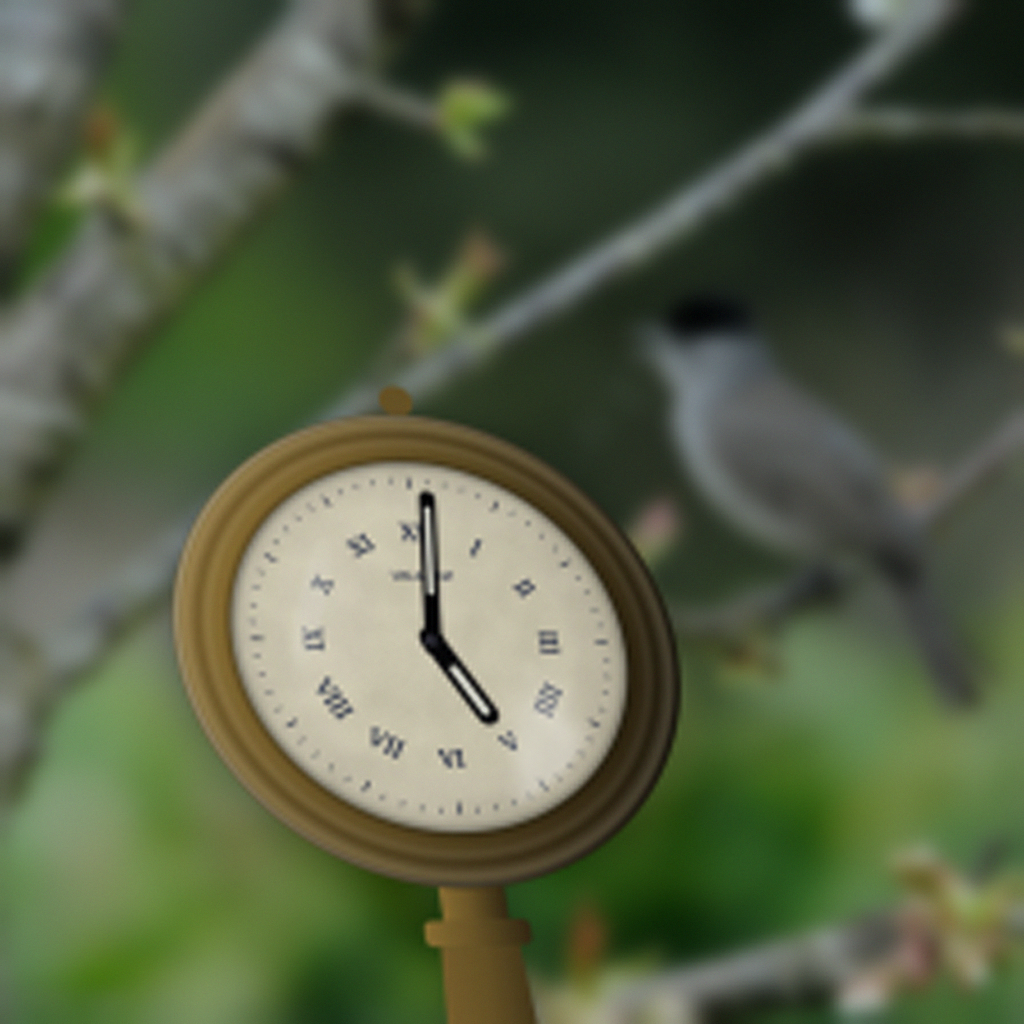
5,01
